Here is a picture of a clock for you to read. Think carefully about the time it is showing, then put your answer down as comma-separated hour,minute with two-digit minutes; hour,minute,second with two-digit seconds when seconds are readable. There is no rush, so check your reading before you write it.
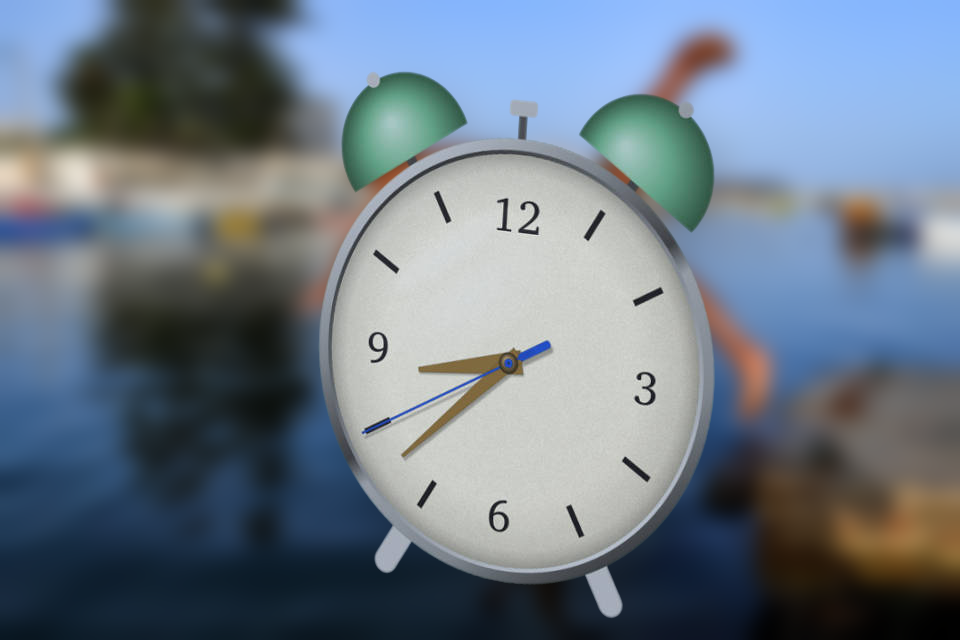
8,37,40
